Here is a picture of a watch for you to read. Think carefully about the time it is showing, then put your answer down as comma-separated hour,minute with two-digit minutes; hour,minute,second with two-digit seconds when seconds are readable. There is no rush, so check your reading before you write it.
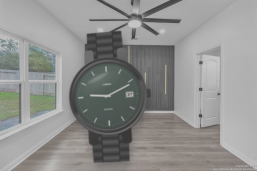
9,11
